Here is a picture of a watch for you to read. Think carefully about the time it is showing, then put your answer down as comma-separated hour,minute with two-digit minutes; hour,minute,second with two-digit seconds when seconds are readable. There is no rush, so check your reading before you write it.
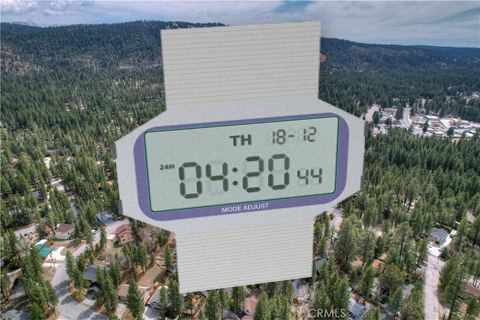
4,20,44
